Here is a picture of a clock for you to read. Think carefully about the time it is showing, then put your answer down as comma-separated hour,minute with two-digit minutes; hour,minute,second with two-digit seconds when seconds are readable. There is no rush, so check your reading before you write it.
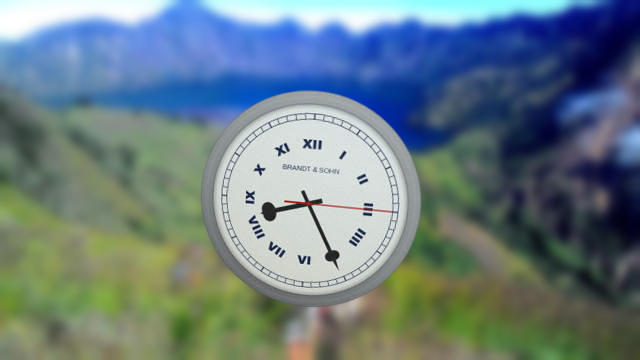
8,25,15
